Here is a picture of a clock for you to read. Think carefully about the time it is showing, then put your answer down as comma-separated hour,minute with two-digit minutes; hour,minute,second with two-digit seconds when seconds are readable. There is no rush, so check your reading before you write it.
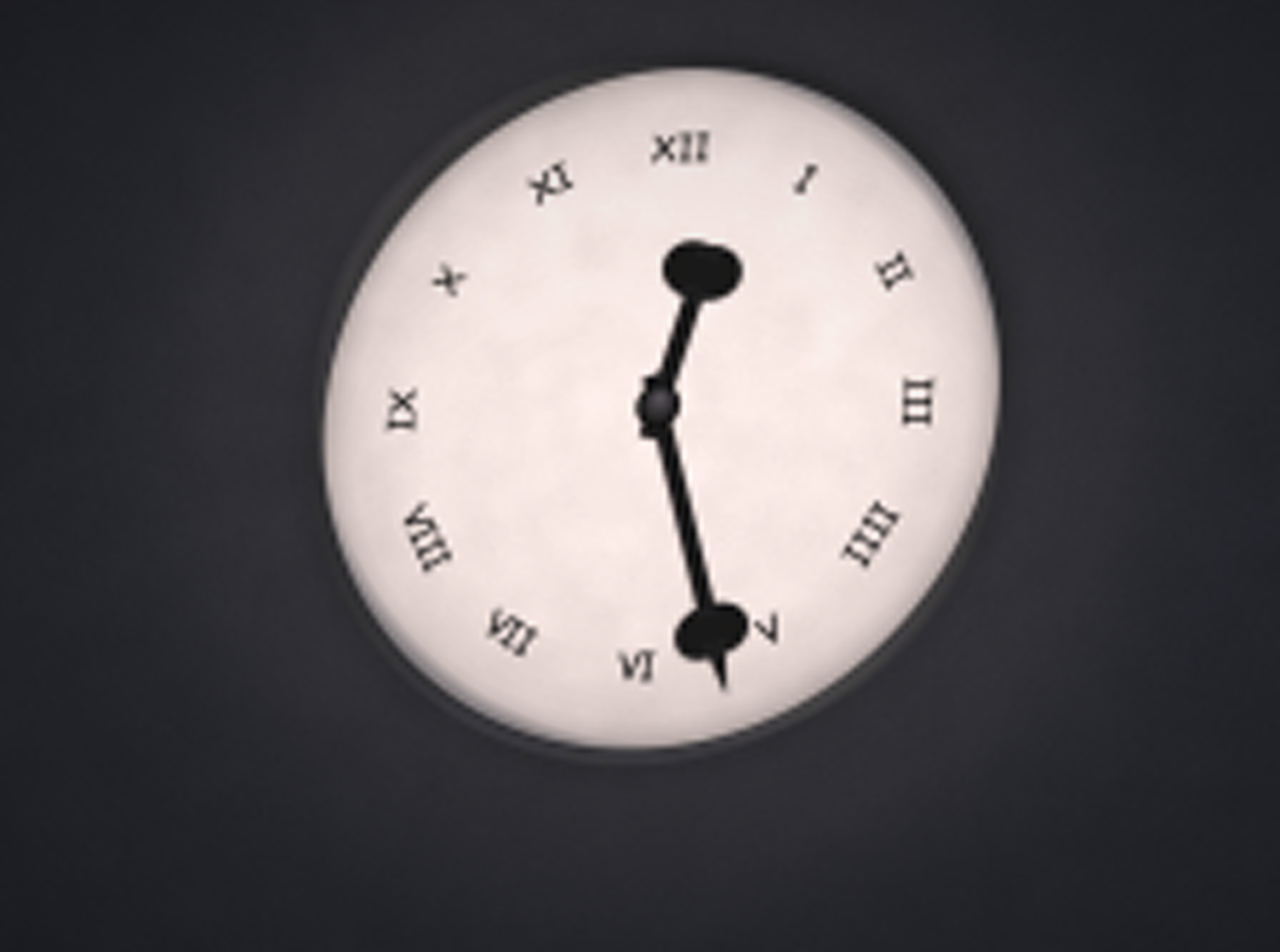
12,27
